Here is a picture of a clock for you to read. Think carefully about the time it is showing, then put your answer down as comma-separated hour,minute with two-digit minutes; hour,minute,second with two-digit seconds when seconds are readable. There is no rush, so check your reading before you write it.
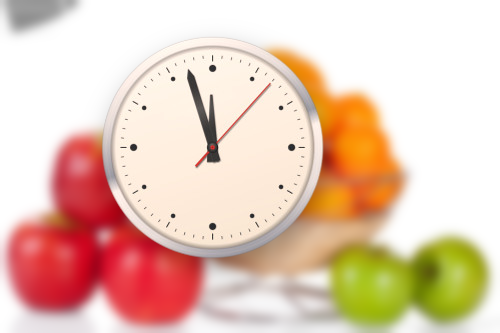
11,57,07
